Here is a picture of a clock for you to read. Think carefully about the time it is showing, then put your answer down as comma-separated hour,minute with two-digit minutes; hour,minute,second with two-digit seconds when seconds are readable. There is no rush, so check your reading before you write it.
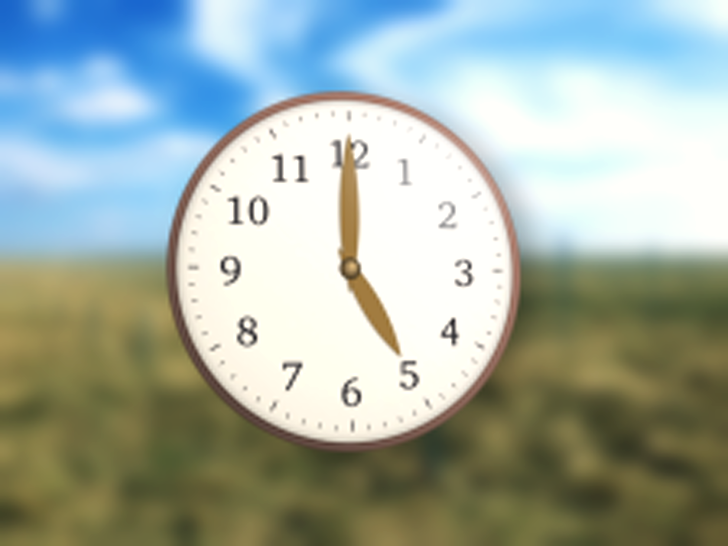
5,00
